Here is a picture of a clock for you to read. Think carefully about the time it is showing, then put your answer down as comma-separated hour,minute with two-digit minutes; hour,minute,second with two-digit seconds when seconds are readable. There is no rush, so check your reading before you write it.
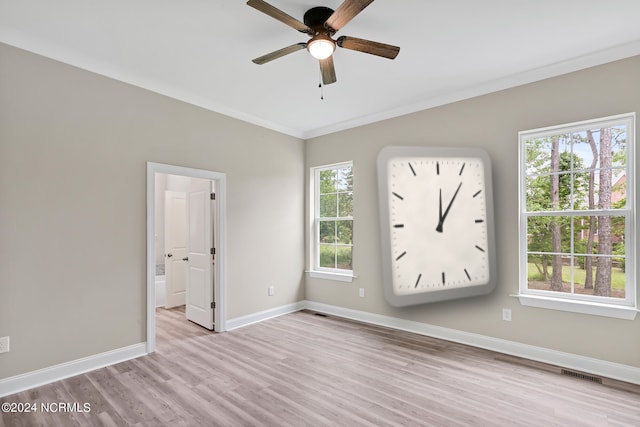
12,06
